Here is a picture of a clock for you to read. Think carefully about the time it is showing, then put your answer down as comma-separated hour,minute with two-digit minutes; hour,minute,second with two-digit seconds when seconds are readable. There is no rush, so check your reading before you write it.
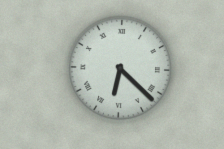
6,22
